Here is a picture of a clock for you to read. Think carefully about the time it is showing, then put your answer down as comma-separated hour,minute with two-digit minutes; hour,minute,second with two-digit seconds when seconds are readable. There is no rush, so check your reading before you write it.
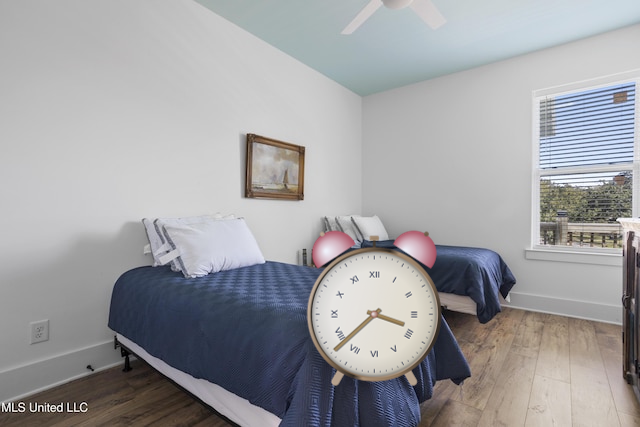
3,38
